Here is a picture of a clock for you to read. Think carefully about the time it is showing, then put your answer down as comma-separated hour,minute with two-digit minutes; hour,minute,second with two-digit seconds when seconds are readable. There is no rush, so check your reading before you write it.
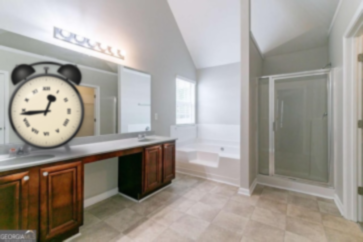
12,44
